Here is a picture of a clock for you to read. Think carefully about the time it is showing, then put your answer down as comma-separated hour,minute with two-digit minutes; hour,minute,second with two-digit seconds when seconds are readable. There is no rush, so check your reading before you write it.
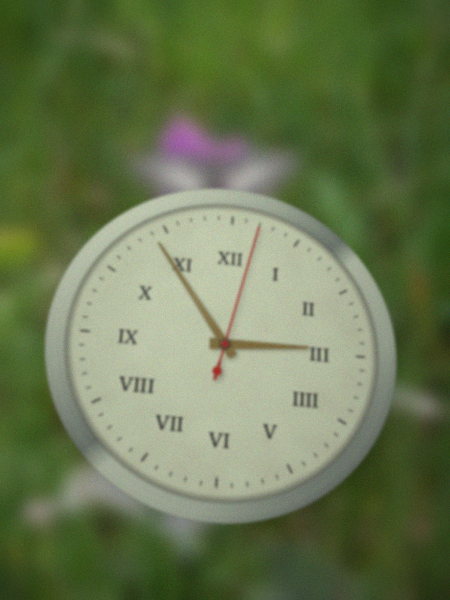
2,54,02
